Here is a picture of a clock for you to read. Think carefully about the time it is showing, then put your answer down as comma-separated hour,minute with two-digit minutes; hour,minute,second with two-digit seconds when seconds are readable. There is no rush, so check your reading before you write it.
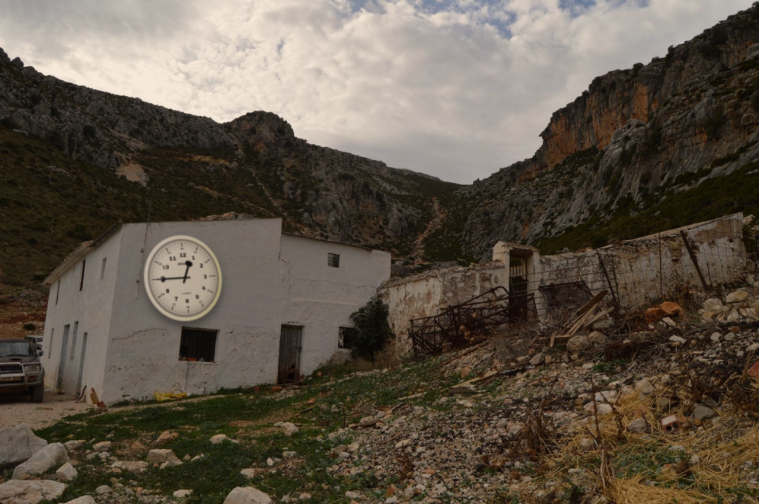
12,45
